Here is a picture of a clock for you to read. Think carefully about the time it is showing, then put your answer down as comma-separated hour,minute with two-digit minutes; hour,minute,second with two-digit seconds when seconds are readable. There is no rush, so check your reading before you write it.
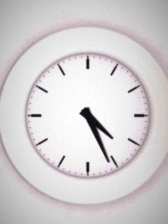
4,26
